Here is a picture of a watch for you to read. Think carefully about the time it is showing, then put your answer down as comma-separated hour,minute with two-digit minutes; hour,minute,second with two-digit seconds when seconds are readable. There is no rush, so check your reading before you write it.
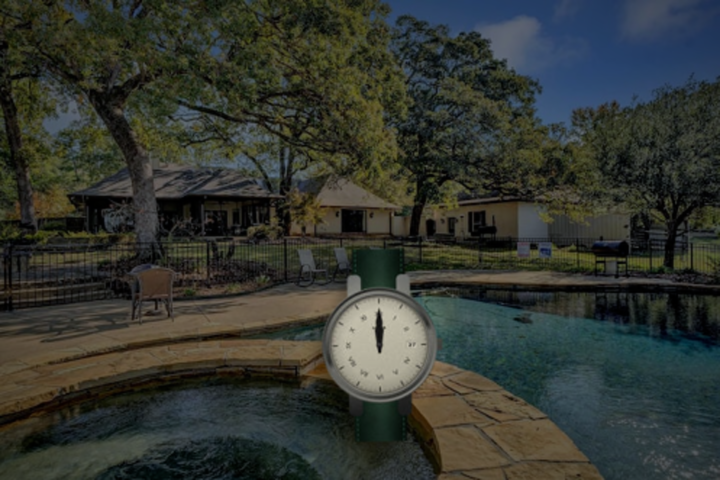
12,00
